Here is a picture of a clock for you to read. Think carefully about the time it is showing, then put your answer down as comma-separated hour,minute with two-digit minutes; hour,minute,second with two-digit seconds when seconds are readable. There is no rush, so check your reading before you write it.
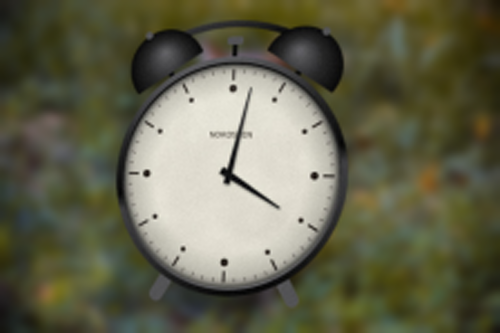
4,02
